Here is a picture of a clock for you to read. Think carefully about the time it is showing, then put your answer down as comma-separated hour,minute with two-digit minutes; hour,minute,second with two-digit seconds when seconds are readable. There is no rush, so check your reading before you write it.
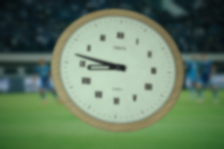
8,47
